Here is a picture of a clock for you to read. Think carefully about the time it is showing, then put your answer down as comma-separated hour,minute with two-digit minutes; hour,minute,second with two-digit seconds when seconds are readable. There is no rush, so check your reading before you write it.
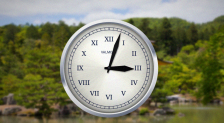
3,03
